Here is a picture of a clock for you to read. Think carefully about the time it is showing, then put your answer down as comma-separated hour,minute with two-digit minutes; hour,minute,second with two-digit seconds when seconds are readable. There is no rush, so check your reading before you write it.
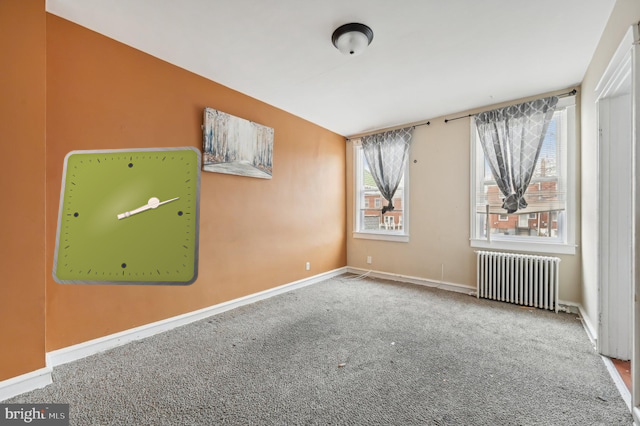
2,12
